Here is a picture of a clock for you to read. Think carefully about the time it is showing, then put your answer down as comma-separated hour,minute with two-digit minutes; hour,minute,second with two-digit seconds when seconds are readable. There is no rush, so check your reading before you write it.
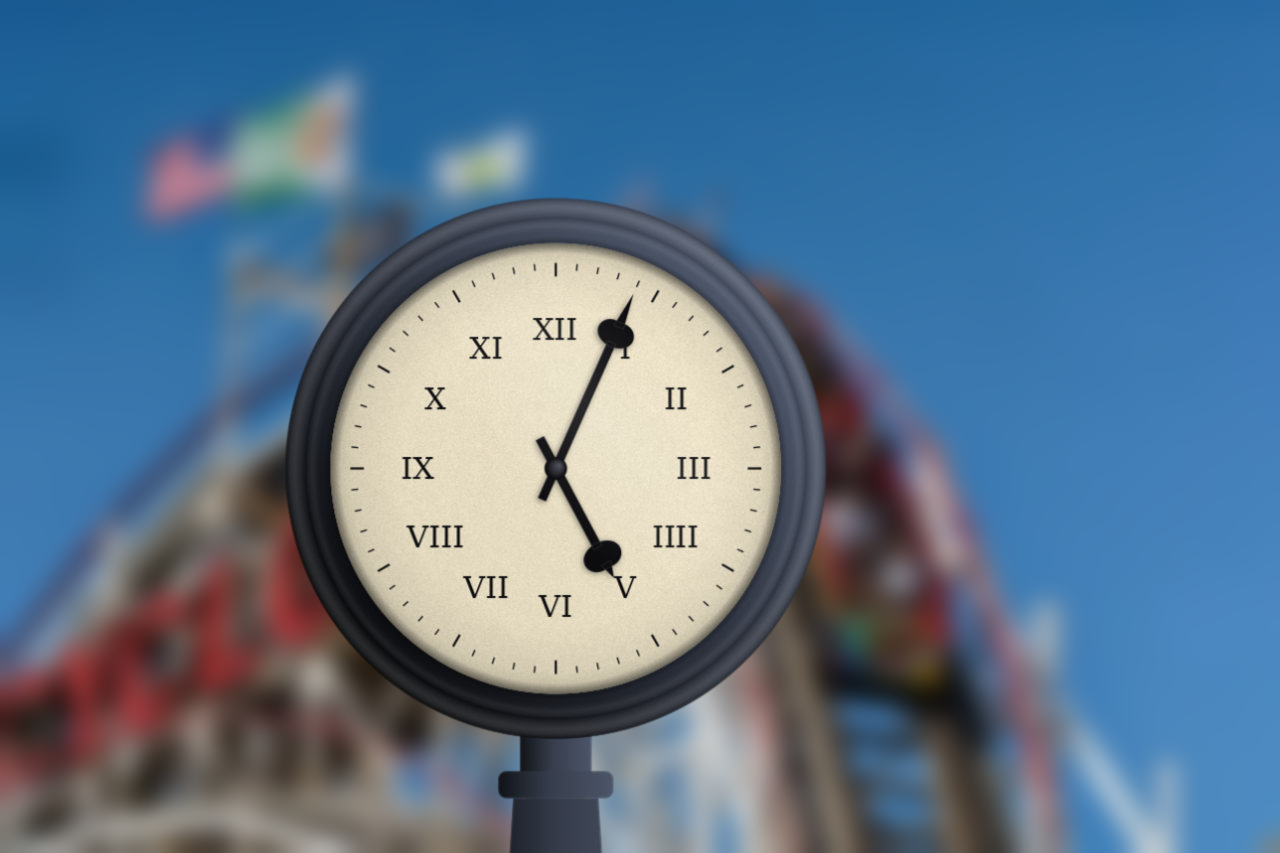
5,04
